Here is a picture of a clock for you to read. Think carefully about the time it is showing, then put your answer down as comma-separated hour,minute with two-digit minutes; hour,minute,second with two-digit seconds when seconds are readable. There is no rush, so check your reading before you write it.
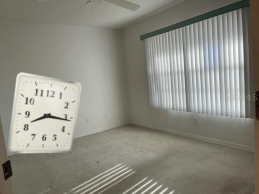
8,16
